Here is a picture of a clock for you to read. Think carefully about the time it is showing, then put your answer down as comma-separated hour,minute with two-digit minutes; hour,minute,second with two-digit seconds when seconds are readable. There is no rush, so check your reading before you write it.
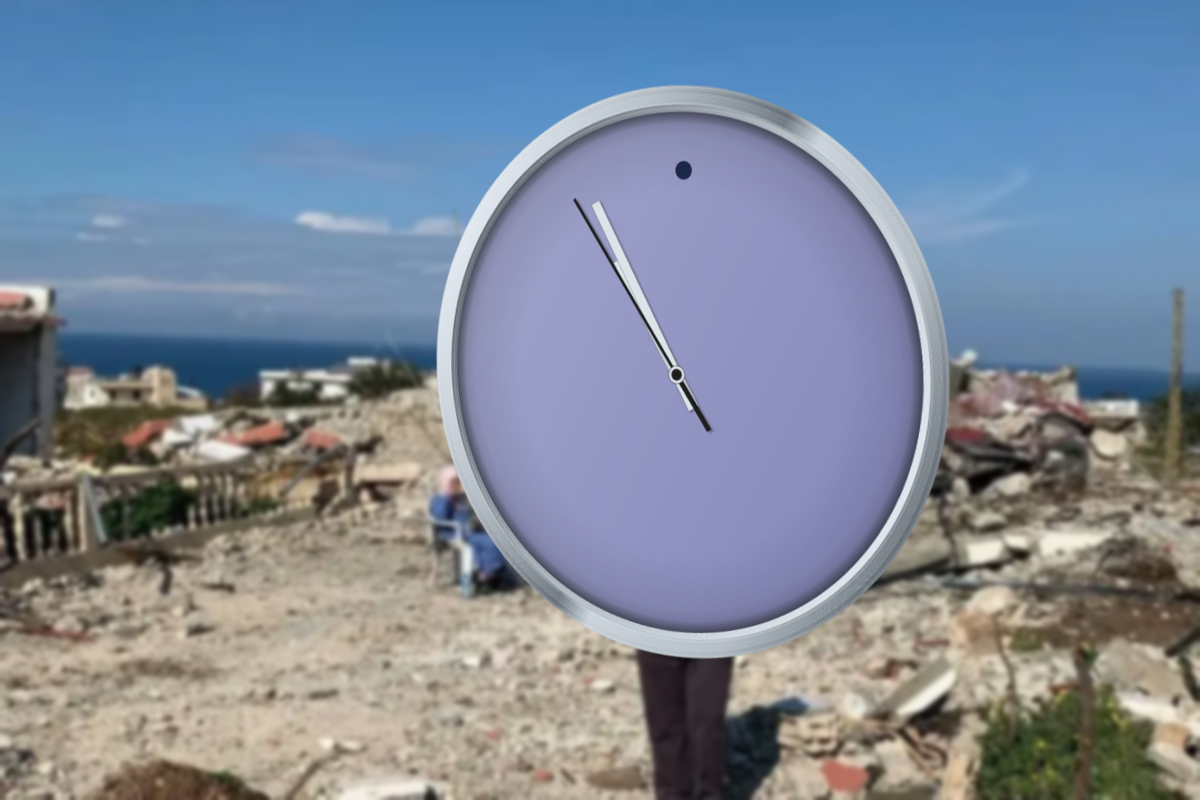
10,54,54
